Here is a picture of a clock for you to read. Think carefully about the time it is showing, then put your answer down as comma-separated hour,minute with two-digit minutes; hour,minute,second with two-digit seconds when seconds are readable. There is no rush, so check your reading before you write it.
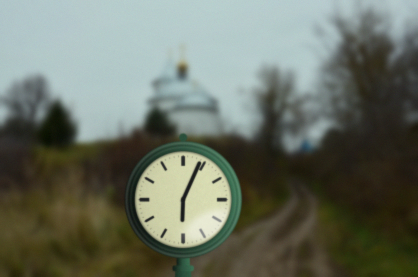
6,04
